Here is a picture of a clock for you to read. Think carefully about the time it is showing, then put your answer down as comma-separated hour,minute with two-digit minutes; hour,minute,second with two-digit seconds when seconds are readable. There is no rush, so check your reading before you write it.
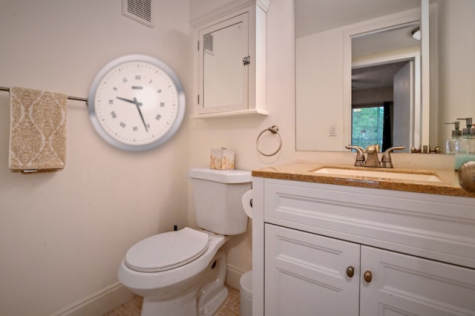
9,26
